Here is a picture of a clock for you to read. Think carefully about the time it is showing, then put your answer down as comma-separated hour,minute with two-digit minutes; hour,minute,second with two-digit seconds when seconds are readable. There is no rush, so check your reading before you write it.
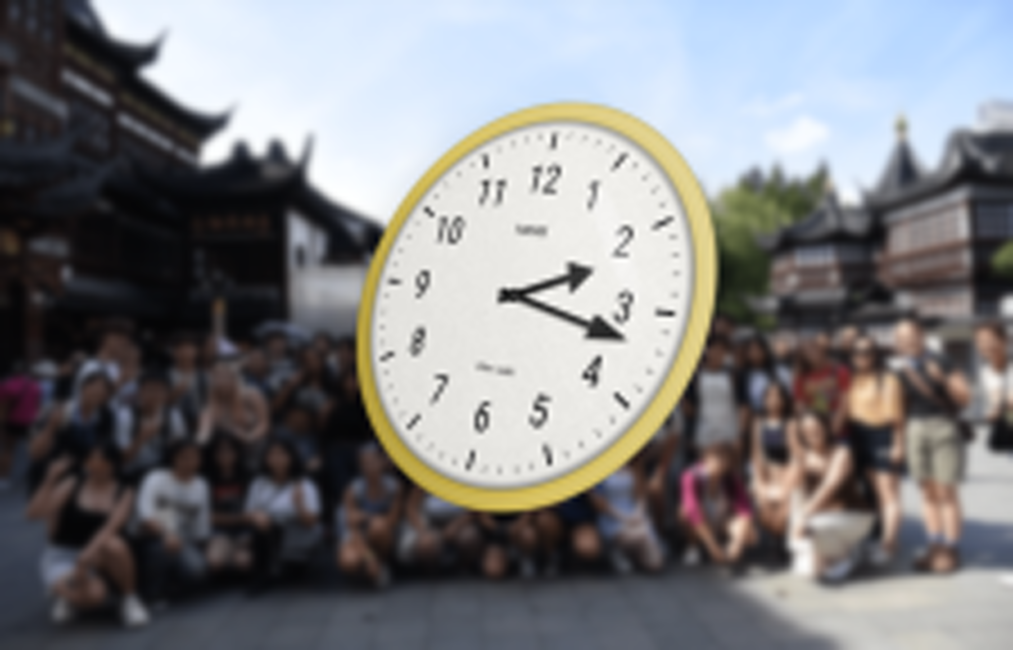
2,17
